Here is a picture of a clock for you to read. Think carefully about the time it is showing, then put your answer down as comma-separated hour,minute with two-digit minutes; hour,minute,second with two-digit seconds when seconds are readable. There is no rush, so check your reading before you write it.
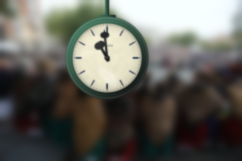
10,59
